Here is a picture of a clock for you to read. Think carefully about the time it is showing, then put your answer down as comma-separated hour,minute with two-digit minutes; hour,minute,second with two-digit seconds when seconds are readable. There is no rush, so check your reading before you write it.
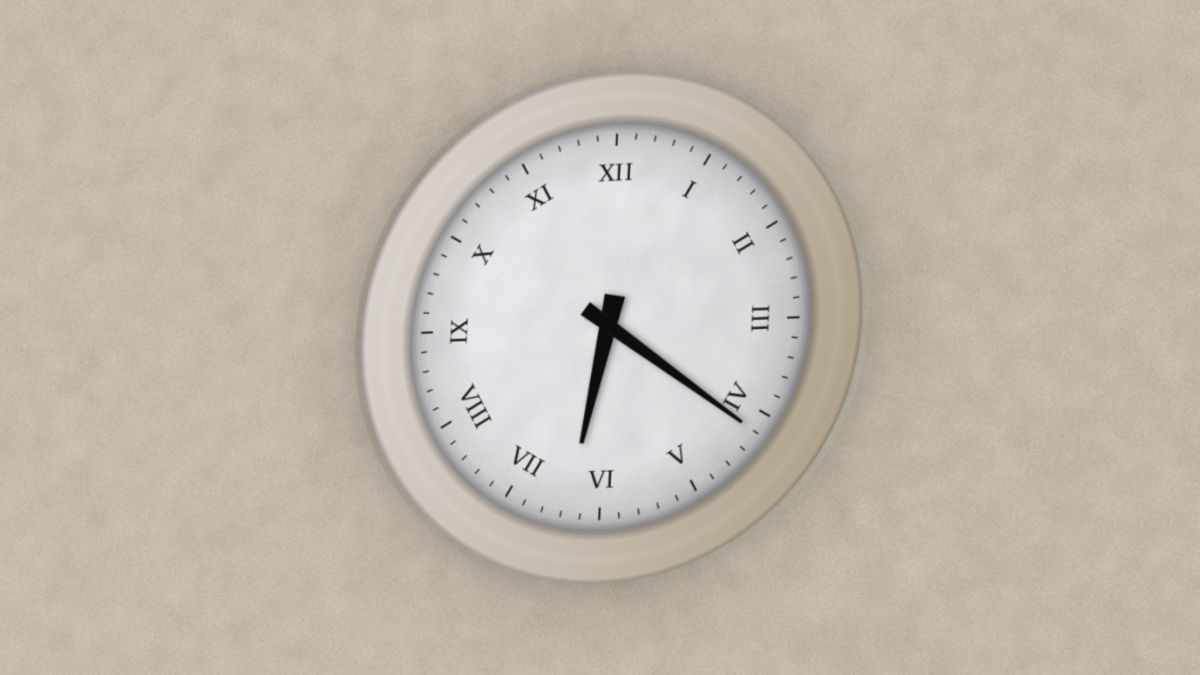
6,21
